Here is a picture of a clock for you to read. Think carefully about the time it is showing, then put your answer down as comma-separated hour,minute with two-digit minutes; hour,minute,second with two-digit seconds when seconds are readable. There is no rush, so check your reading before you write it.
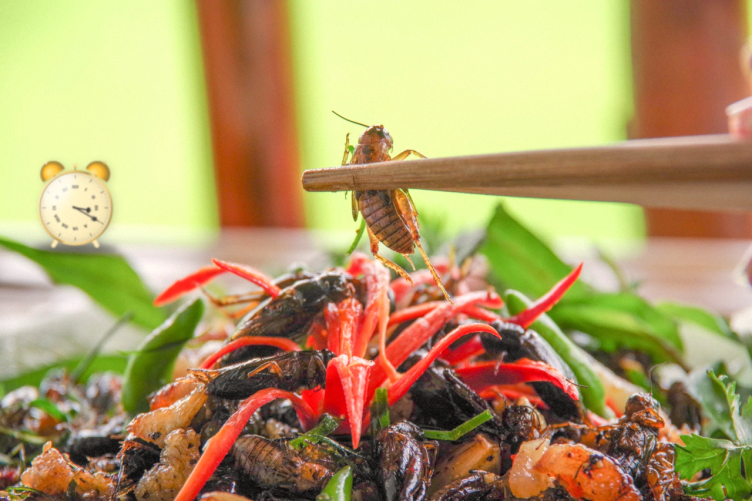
3,20
